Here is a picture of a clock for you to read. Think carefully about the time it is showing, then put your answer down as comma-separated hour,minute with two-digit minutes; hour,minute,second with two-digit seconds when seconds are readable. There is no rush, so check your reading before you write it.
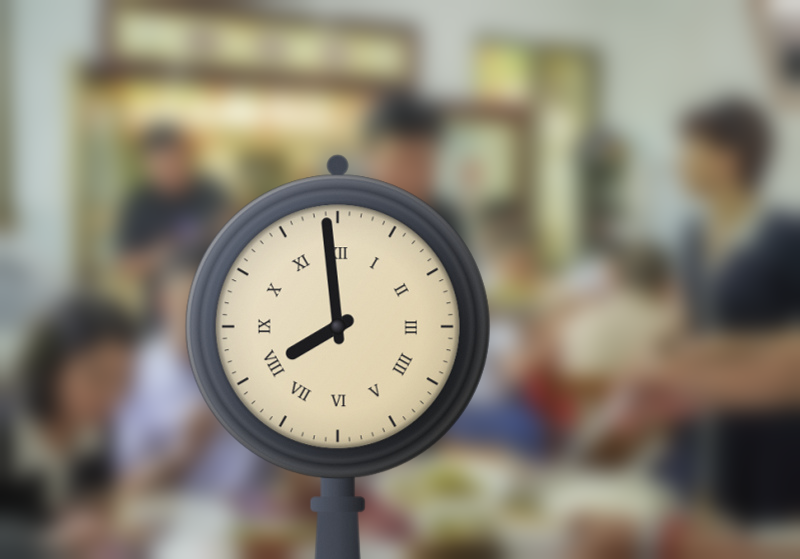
7,59
